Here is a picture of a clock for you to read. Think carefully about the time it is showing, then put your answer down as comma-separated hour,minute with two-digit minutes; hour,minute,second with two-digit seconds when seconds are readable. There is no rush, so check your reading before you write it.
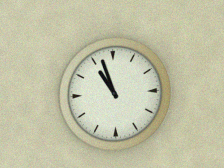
10,57
